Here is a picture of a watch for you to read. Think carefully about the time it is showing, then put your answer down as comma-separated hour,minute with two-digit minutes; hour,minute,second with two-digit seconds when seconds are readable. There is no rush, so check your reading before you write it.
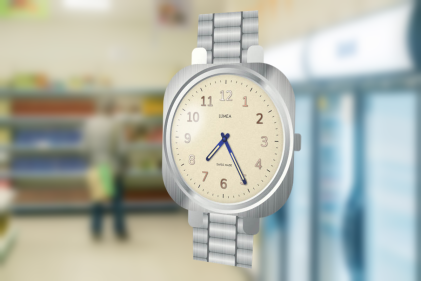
7,25
